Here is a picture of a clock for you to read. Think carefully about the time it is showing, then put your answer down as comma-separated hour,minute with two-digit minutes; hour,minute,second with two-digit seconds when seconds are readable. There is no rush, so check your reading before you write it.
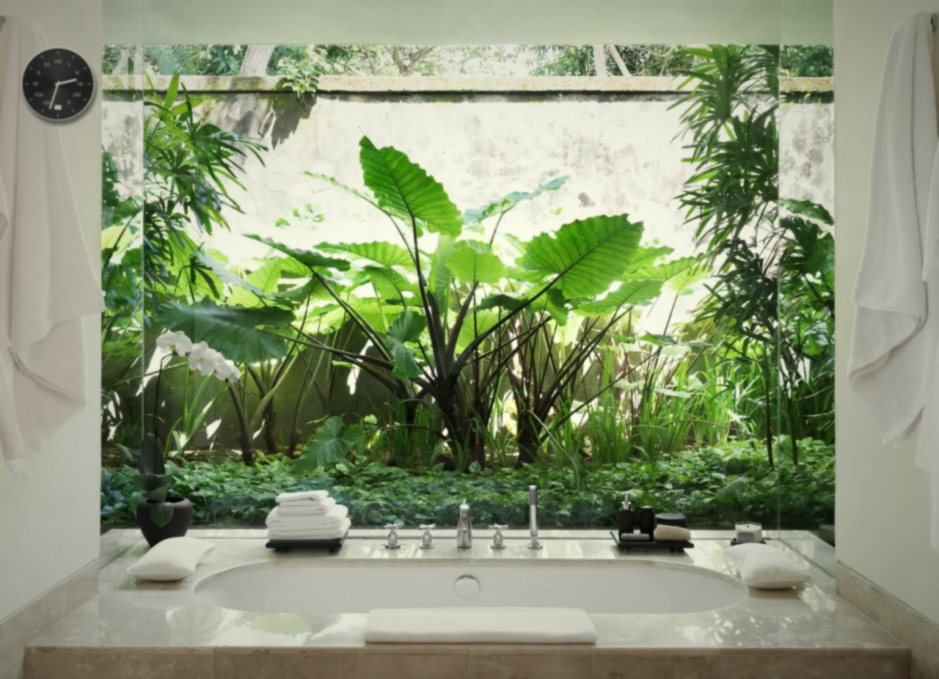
2,33
